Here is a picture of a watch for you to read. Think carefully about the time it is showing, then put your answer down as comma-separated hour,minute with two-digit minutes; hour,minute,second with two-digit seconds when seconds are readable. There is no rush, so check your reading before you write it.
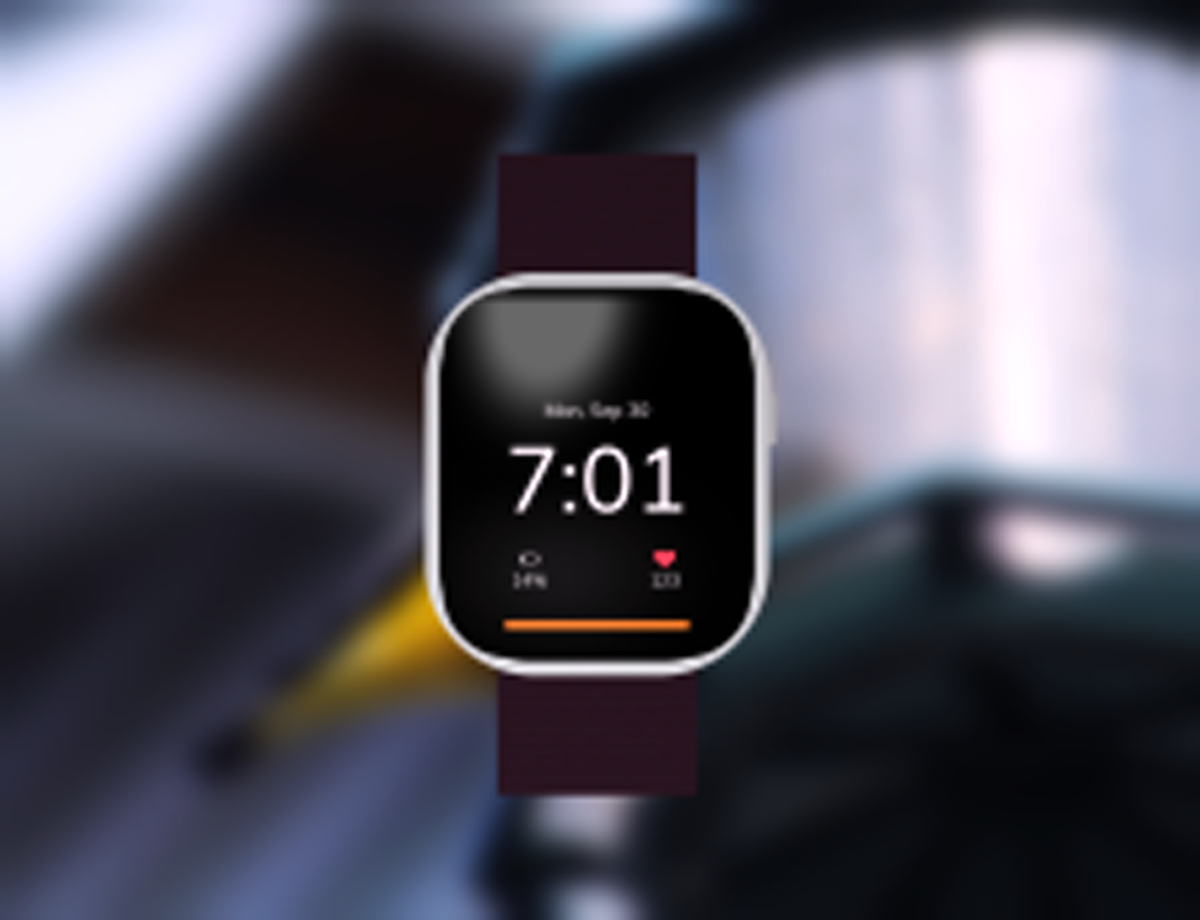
7,01
